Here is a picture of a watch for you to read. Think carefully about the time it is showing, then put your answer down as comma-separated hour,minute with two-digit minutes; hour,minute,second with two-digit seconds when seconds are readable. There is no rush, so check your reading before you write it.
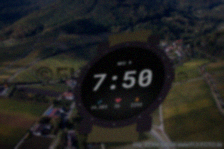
7,50
